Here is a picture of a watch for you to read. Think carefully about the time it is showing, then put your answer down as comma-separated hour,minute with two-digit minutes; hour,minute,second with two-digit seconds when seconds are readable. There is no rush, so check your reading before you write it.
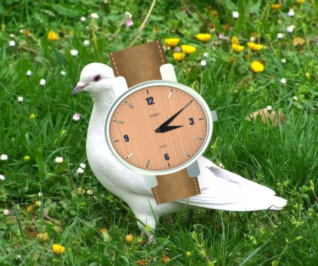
3,10
